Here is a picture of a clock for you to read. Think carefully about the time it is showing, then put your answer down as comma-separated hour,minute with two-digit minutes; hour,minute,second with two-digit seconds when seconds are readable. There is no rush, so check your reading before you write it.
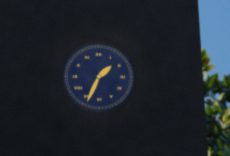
1,34
